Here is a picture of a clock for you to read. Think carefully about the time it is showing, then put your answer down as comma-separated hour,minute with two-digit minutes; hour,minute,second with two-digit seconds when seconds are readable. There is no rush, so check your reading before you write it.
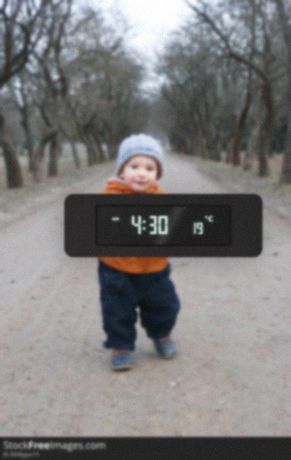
4,30
